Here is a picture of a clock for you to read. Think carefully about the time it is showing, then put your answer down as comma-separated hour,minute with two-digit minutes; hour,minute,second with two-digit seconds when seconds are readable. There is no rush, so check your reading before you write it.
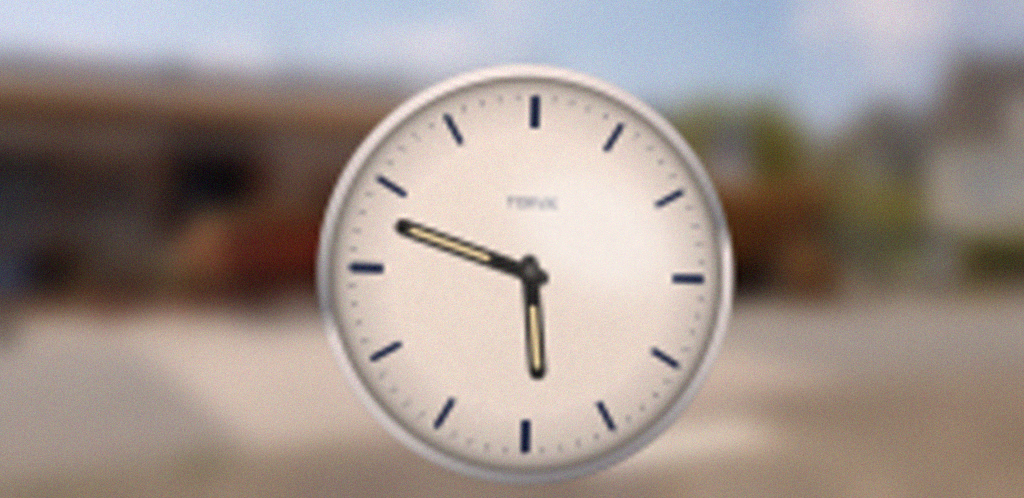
5,48
